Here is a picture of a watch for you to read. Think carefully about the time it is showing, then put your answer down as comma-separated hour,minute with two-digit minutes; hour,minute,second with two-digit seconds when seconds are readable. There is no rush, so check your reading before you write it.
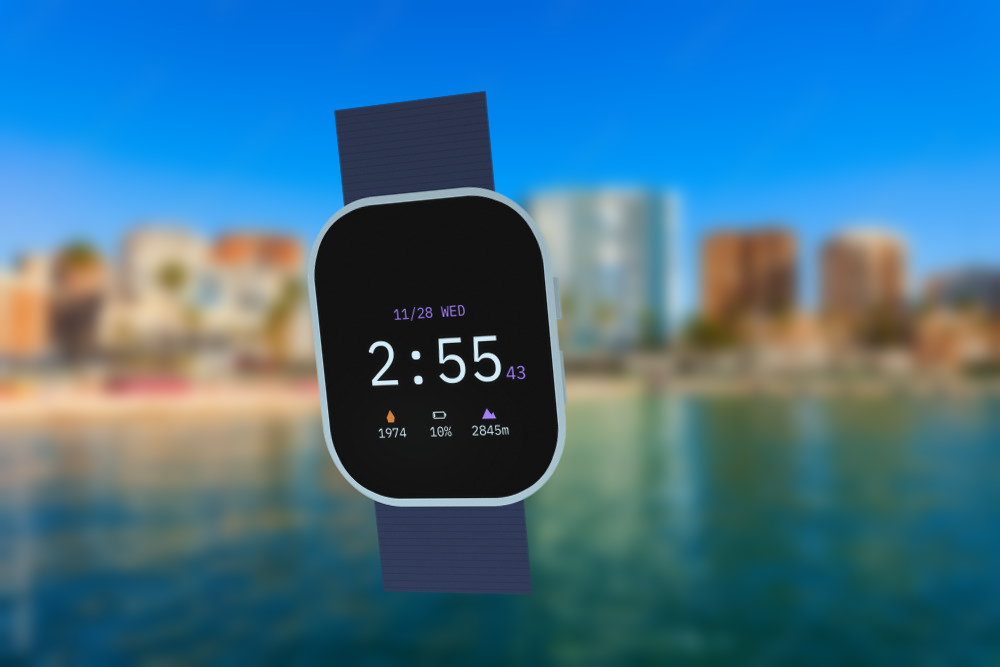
2,55,43
